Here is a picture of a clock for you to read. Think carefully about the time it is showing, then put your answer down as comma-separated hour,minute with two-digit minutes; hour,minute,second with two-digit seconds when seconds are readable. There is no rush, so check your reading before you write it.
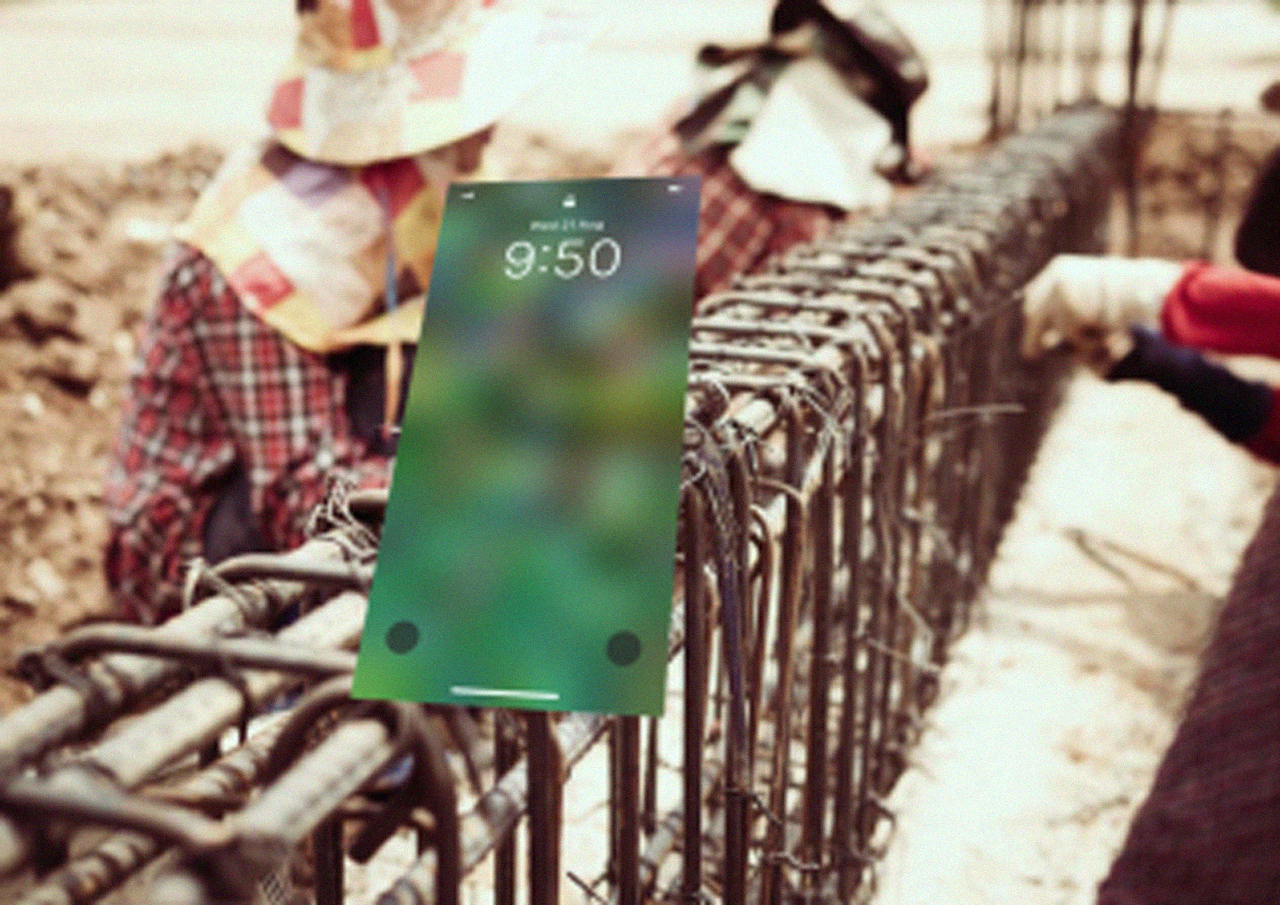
9,50
